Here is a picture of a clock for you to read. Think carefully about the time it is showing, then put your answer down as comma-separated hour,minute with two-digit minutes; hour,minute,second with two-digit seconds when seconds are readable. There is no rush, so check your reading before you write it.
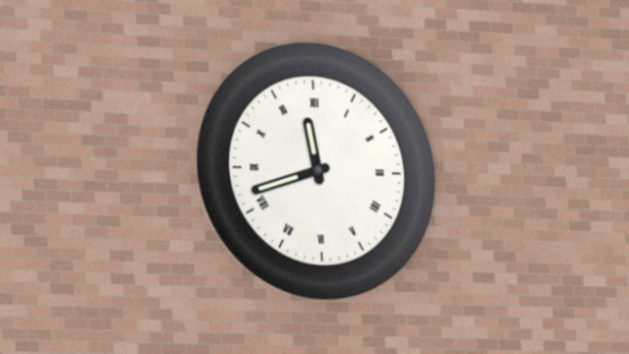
11,42
